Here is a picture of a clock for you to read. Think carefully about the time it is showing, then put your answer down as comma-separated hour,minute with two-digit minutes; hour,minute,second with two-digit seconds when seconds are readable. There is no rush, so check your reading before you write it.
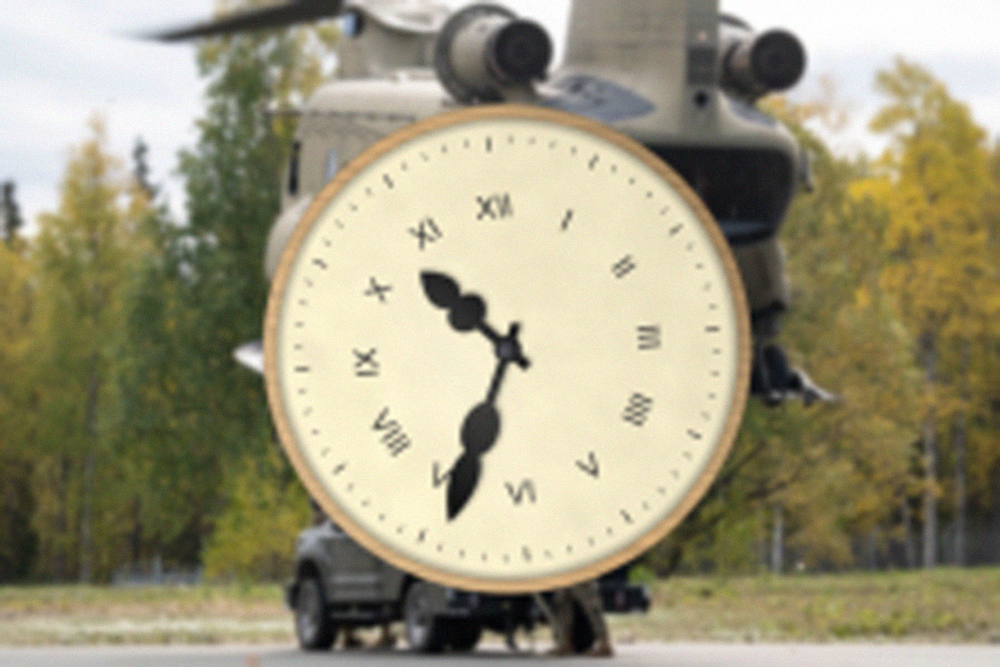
10,34
